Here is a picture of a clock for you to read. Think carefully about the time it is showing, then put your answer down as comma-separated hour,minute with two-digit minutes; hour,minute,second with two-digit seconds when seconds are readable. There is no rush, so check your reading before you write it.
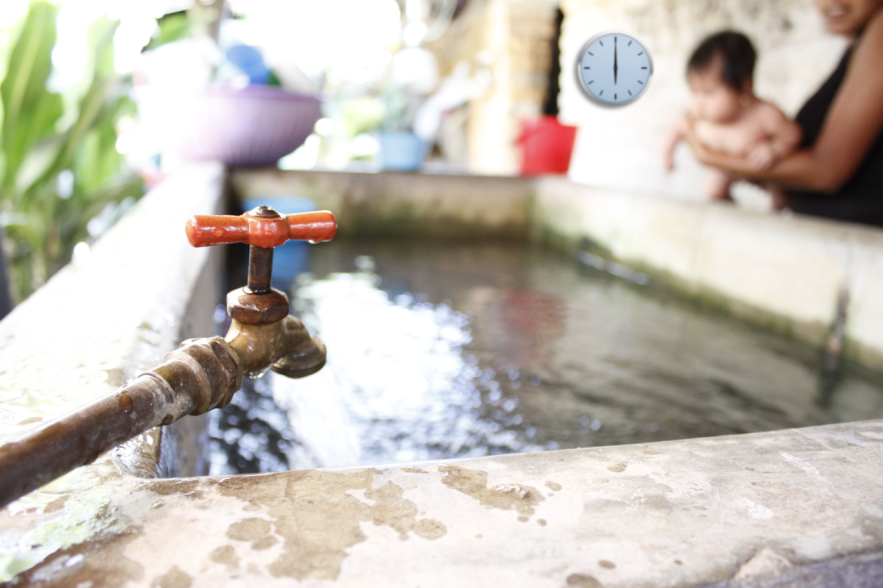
6,00
